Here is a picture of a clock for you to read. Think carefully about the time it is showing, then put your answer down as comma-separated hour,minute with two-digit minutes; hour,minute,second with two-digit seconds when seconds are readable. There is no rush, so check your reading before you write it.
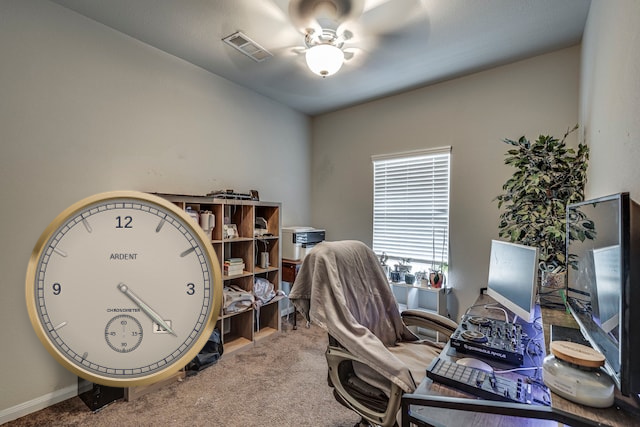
4,22
